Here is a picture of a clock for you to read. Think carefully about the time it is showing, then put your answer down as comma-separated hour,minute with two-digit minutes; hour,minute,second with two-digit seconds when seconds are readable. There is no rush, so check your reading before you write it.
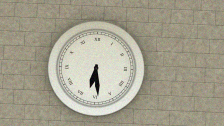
6,29
